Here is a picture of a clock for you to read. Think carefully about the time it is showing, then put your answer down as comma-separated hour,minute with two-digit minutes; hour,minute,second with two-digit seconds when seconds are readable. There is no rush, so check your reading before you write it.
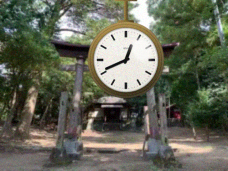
12,41
